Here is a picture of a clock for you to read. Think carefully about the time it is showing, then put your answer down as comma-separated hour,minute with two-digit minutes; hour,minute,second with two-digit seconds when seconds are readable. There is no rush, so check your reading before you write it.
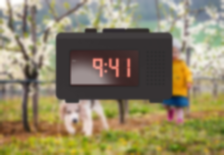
9,41
